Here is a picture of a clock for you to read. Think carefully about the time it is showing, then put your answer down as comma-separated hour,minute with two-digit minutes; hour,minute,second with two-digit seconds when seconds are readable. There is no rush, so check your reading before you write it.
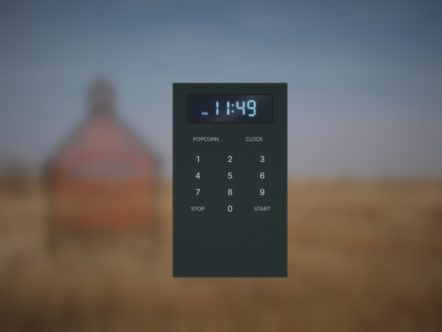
11,49
